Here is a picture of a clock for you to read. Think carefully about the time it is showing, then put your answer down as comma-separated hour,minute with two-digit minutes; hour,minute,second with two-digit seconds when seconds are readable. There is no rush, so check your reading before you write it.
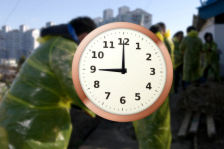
9,00
